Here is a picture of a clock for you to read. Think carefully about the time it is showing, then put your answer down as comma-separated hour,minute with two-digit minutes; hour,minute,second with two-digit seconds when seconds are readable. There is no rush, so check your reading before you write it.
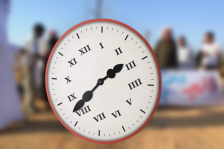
2,42
